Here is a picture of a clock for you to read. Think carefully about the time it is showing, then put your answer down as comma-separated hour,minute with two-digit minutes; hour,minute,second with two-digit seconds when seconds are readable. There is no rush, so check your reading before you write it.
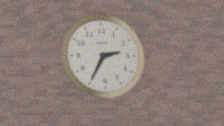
2,35
